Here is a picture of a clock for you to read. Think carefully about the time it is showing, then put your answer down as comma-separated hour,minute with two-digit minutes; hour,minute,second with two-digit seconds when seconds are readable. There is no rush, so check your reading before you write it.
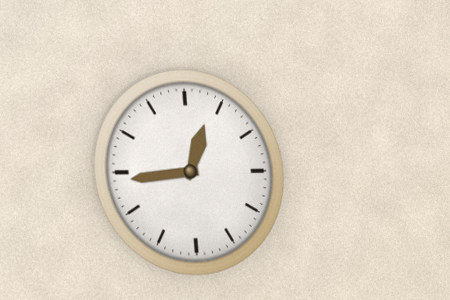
12,44
